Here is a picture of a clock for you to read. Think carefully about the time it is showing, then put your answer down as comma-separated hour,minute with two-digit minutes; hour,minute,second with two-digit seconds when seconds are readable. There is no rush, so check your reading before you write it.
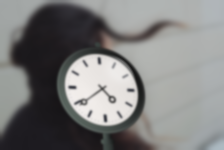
4,39
